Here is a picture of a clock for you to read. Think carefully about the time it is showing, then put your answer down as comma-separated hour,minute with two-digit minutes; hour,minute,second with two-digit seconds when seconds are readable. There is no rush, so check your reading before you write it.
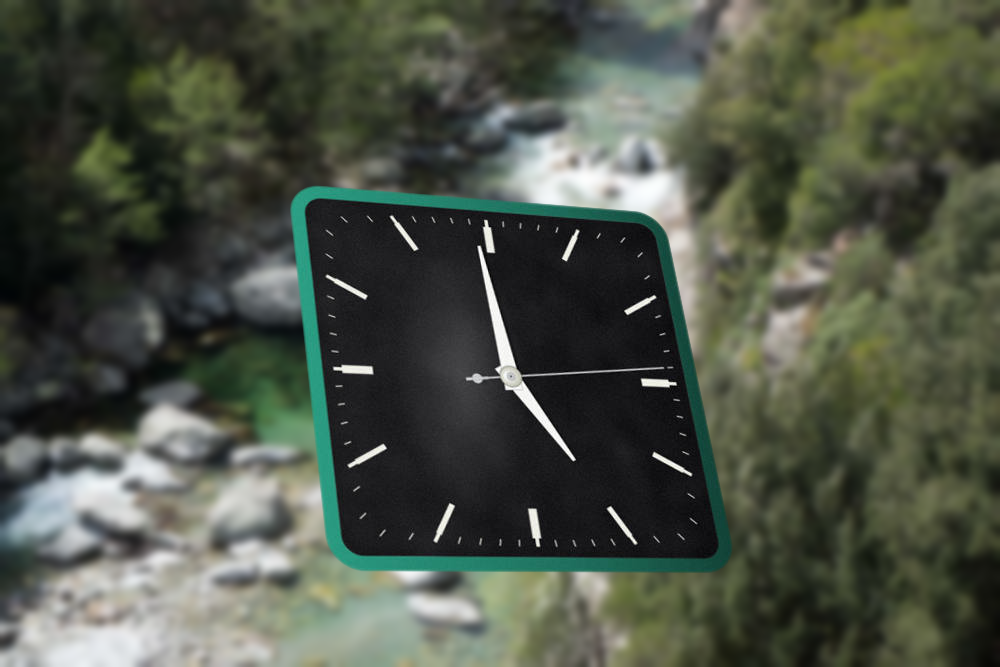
4,59,14
